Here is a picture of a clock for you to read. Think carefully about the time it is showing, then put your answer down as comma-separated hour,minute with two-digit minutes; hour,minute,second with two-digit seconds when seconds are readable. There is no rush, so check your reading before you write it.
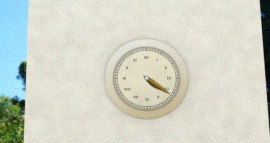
4,21
